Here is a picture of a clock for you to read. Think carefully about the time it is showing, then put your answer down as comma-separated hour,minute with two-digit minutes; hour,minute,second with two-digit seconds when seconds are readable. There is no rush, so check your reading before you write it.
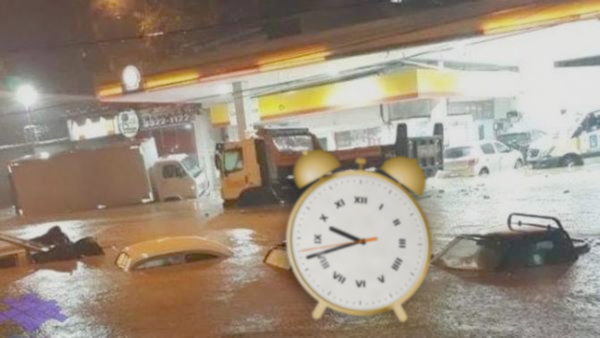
9,41,43
